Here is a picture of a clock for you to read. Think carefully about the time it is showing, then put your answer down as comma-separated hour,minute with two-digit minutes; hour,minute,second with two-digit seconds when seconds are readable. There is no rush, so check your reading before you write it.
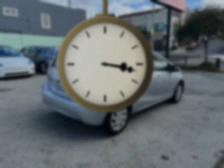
3,17
